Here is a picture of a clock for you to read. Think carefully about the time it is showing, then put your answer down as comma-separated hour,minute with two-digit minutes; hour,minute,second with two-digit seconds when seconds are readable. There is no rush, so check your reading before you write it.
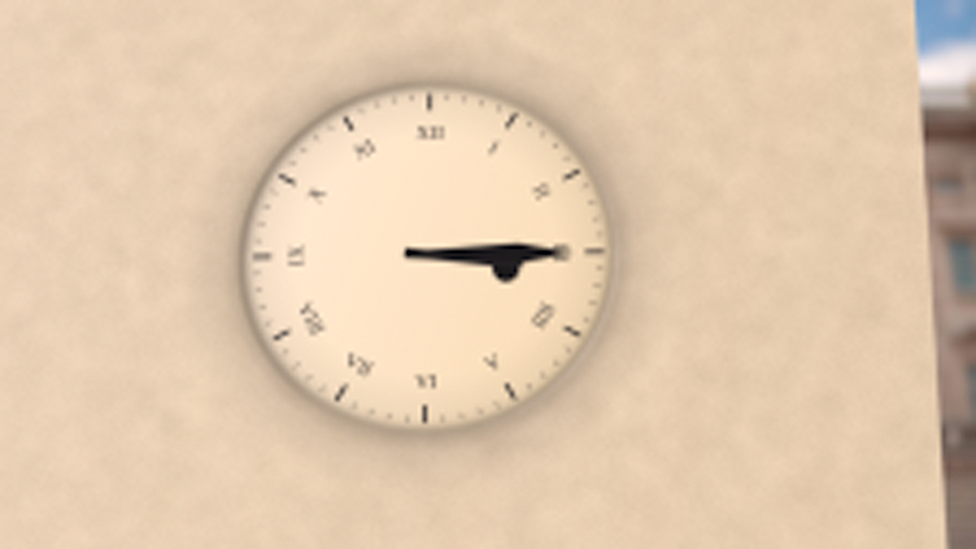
3,15
